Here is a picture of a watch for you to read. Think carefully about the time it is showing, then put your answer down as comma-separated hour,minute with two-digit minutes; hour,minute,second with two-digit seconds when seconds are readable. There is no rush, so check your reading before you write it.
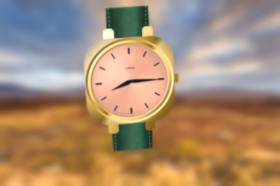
8,15
